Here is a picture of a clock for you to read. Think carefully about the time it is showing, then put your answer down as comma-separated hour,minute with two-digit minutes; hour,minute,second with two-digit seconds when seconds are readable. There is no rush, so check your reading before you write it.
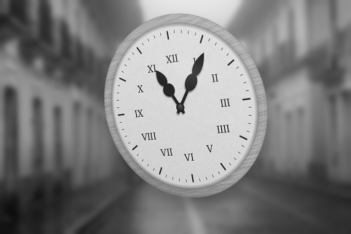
11,06
